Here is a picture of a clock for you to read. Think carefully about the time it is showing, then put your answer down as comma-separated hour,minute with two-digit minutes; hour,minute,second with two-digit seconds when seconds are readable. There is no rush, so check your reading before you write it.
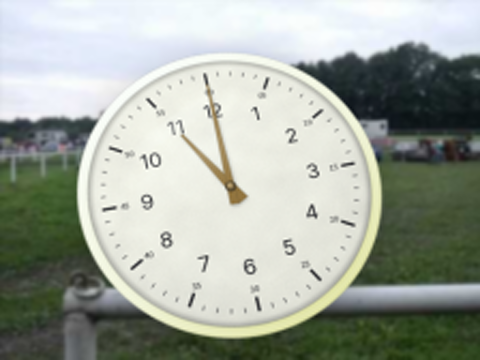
11,00
